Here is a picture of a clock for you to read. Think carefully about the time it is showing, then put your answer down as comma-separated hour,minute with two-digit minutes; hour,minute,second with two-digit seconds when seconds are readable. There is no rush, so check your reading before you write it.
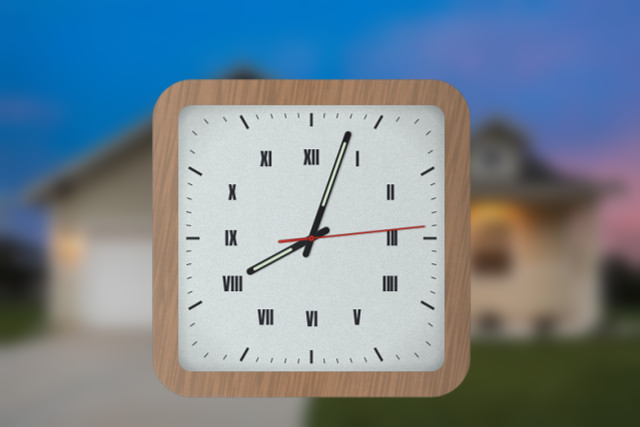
8,03,14
